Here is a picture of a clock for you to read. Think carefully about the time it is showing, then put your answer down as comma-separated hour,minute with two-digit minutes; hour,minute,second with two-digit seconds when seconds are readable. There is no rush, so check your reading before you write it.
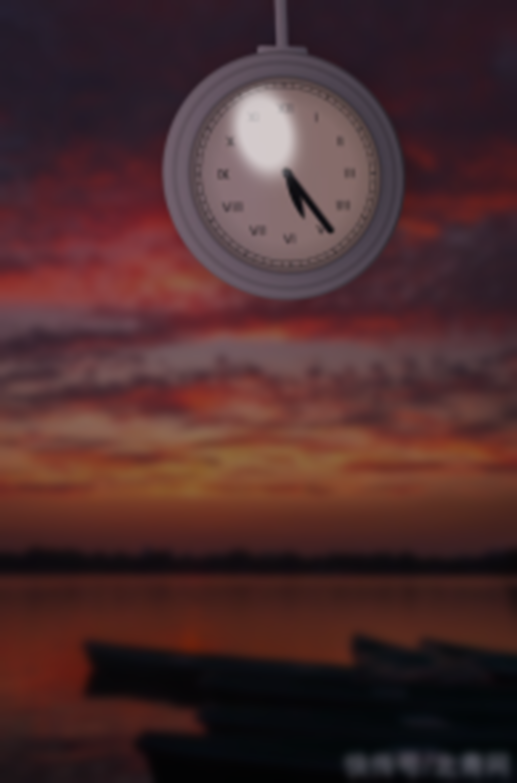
5,24
